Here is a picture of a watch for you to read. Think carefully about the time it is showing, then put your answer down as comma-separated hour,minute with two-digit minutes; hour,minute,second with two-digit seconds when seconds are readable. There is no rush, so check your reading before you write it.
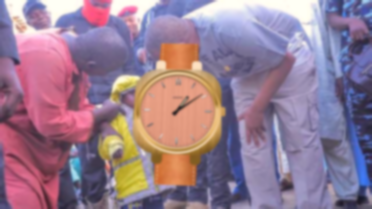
1,09
